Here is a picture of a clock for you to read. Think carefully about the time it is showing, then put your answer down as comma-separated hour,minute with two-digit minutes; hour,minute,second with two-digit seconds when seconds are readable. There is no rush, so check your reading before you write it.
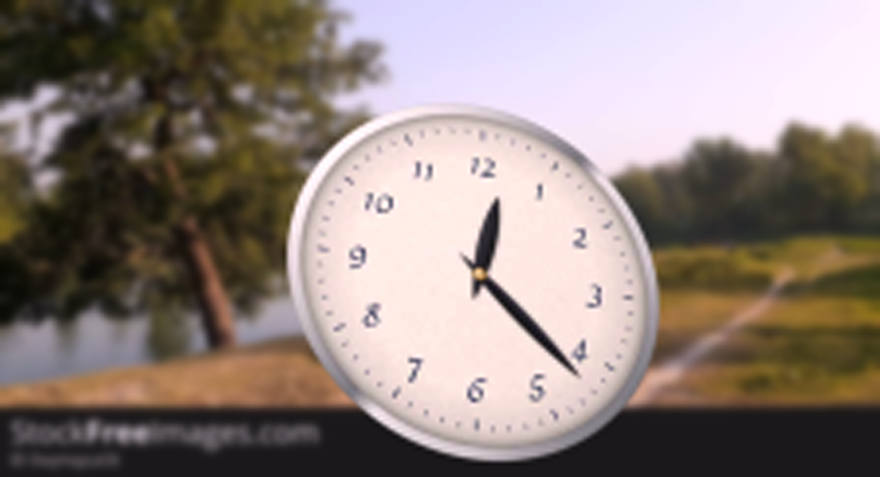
12,22
